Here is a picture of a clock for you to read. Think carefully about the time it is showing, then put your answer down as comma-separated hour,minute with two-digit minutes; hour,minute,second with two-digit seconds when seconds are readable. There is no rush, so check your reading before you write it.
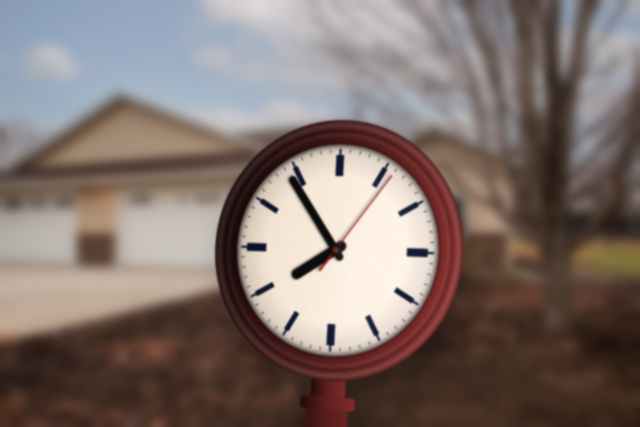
7,54,06
